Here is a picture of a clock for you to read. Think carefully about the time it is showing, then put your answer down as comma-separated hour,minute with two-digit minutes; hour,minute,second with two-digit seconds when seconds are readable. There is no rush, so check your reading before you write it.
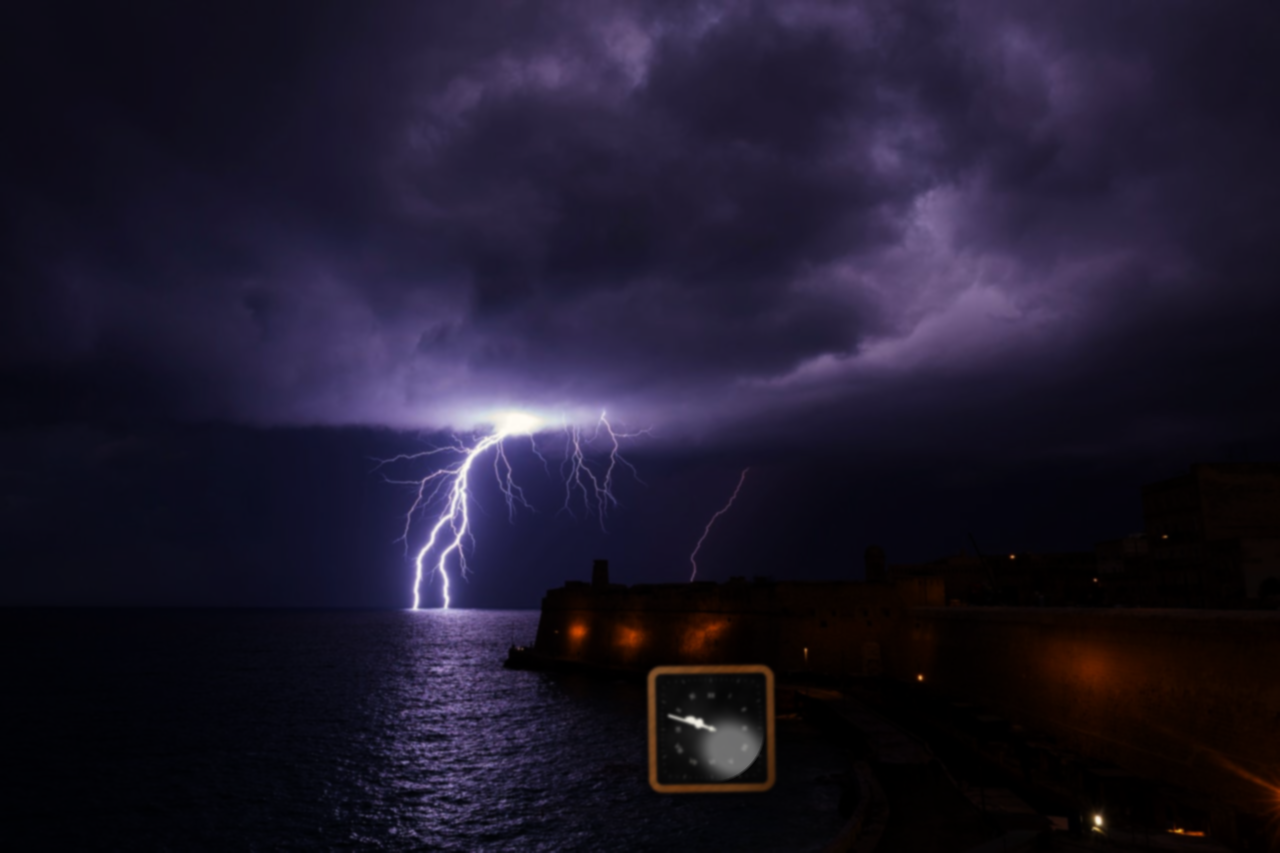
9,48
